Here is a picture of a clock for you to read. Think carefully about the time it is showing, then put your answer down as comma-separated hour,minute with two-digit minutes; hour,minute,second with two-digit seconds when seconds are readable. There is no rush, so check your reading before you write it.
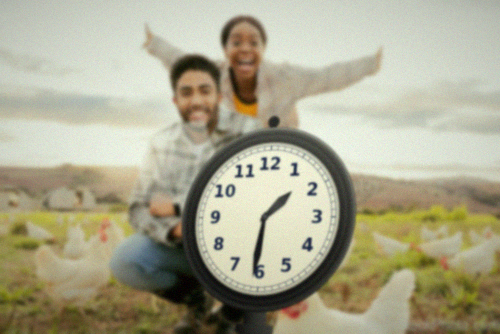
1,31
